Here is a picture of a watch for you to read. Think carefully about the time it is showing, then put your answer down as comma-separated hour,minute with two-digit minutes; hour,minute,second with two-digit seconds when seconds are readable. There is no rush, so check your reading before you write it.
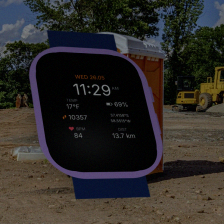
11,29
